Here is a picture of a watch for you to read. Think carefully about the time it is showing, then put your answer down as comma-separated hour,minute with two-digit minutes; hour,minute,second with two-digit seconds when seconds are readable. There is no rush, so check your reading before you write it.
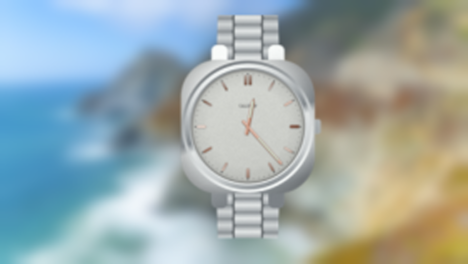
12,23
